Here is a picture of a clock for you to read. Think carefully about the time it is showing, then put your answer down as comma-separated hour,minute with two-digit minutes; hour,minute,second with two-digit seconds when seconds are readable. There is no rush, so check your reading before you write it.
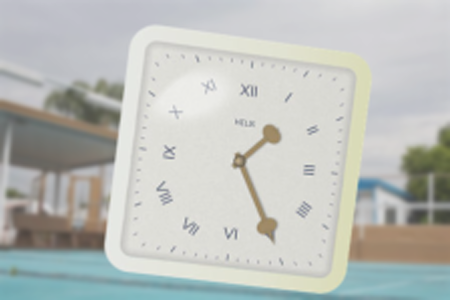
1,25
